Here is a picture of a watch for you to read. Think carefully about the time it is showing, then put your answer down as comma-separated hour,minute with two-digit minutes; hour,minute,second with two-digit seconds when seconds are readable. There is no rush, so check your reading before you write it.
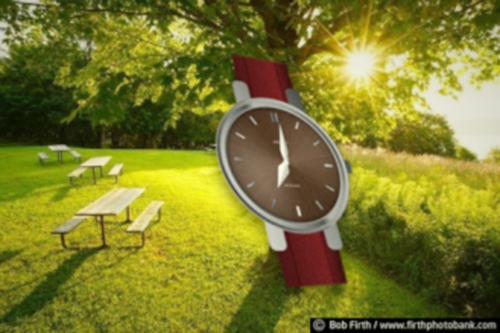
7,01
